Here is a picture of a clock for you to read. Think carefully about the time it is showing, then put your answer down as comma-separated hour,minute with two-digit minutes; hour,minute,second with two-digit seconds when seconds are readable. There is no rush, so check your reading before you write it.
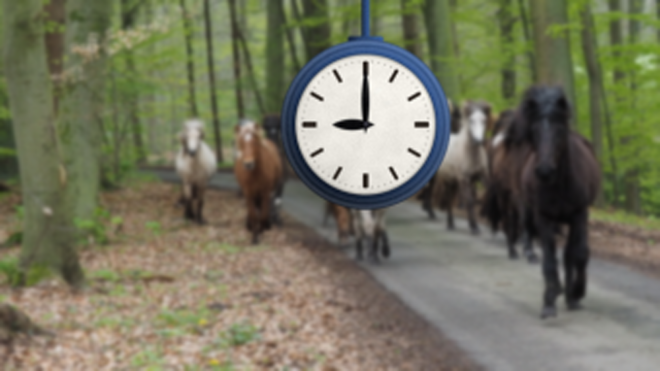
9,00
